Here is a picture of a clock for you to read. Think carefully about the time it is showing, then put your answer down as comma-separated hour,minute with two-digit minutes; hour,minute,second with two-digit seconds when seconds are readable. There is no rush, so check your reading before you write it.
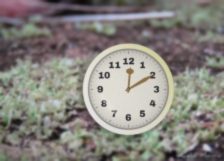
12,10
